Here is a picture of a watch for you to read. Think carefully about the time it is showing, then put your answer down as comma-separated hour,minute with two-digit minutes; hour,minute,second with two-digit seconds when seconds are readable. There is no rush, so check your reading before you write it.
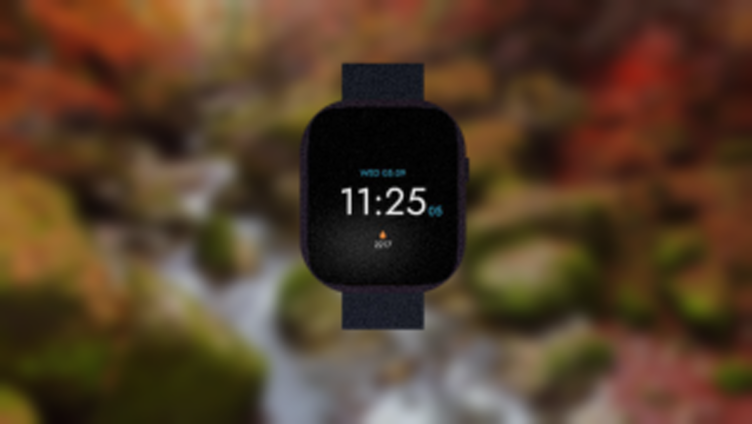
11,25
